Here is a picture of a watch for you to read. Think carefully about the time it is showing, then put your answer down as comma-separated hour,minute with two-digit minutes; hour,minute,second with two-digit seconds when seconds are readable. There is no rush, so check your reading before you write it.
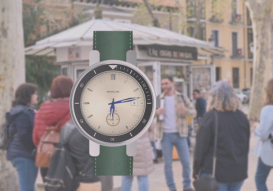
6,13
